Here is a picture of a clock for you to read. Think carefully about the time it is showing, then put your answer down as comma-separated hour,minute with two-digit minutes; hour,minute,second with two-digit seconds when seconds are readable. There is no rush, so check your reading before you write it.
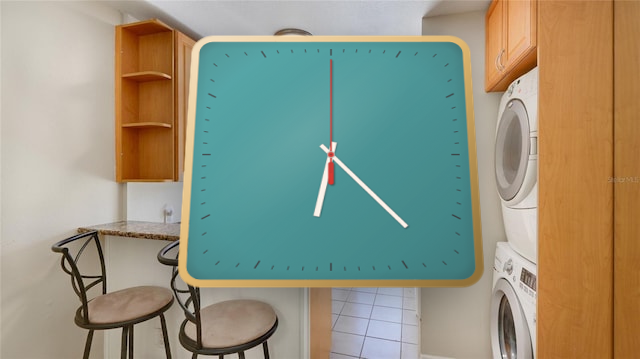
6,23,00
